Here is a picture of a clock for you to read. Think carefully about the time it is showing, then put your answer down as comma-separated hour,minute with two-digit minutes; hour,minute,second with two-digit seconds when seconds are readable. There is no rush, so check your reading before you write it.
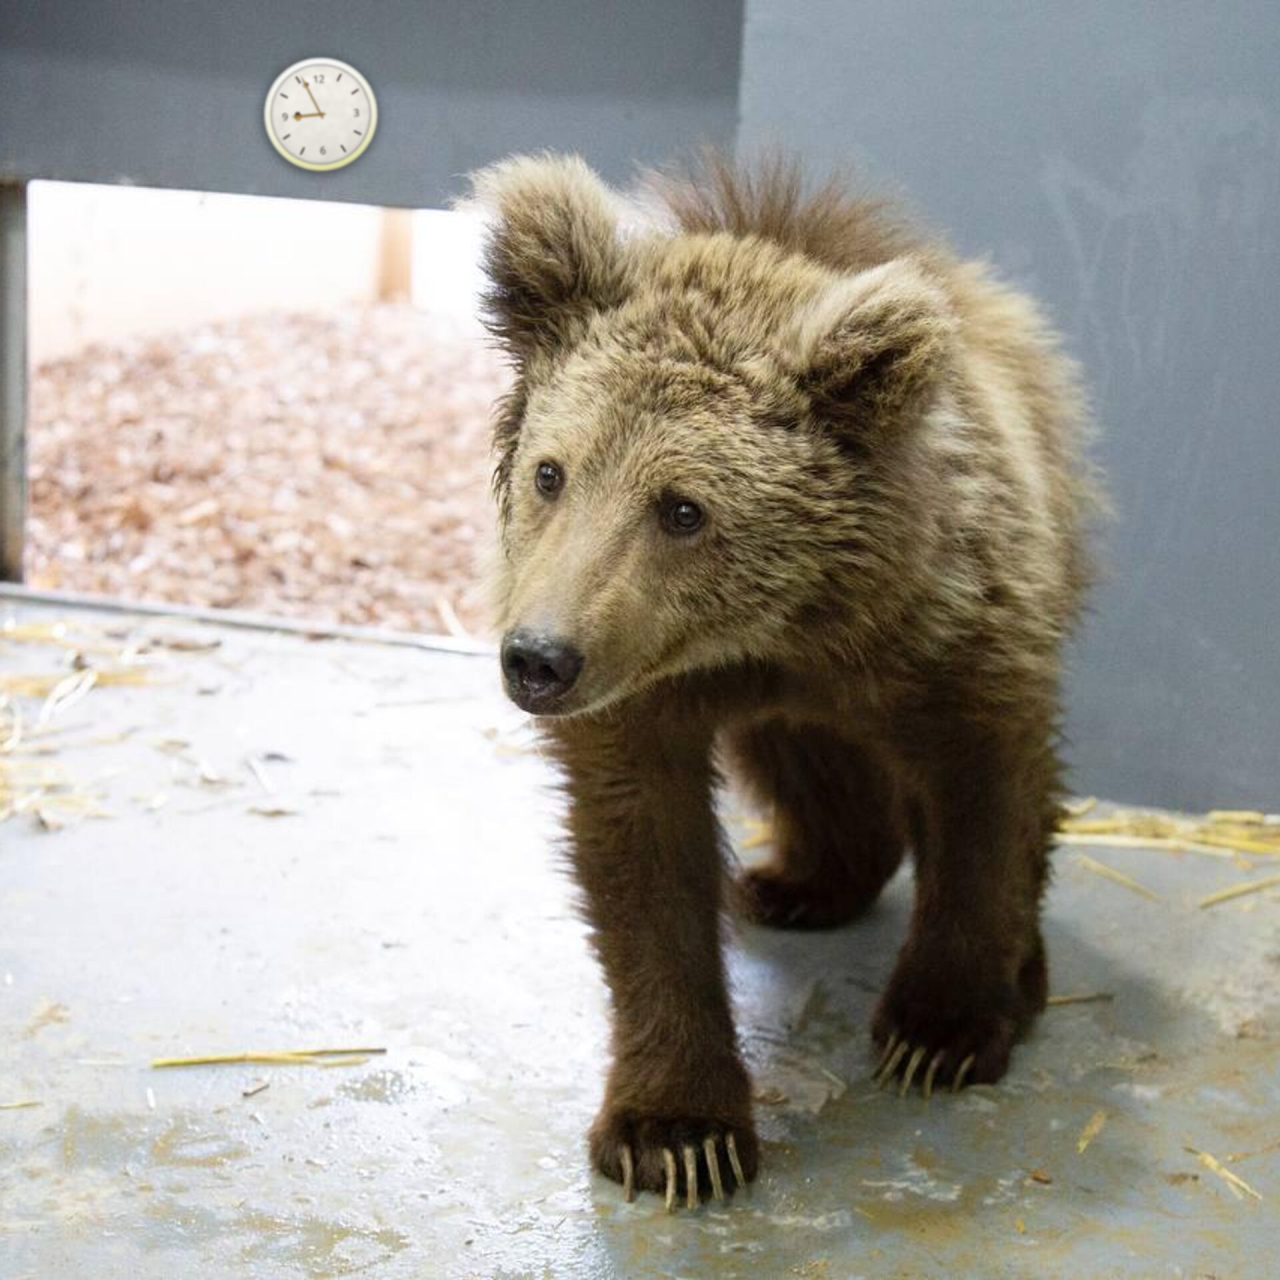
8,56
